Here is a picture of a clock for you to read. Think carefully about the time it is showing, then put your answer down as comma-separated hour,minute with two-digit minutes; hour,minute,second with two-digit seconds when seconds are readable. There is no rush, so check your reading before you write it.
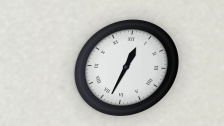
12,33
